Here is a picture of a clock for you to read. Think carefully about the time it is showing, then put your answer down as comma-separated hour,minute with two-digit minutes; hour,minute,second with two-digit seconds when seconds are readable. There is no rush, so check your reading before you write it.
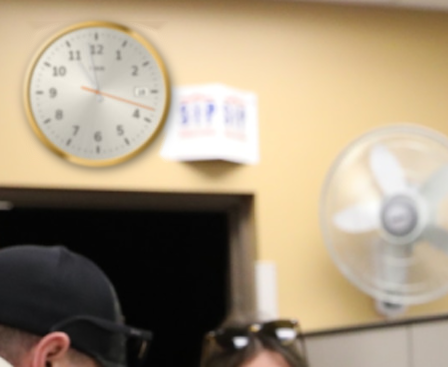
10,58,18
